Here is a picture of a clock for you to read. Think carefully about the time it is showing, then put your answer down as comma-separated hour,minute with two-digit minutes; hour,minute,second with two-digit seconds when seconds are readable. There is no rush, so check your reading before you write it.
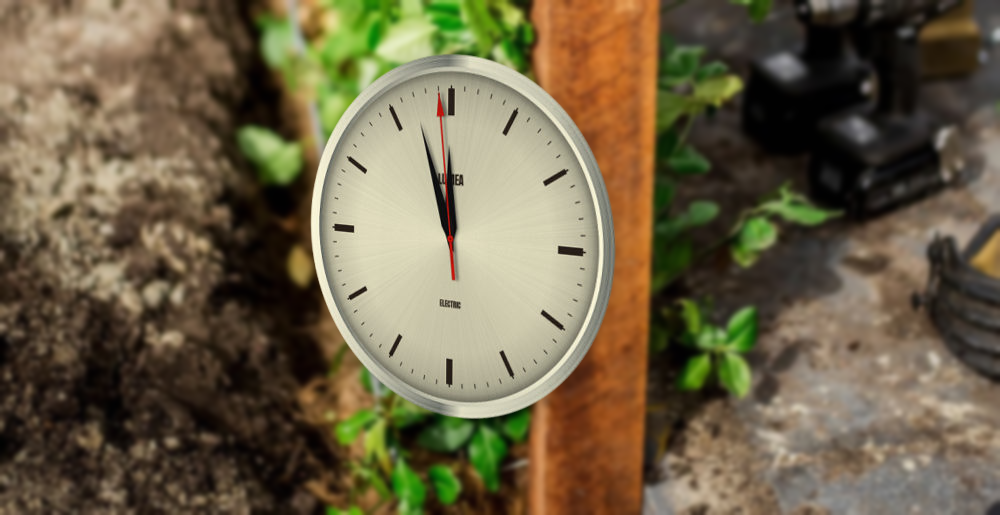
11,56,59
